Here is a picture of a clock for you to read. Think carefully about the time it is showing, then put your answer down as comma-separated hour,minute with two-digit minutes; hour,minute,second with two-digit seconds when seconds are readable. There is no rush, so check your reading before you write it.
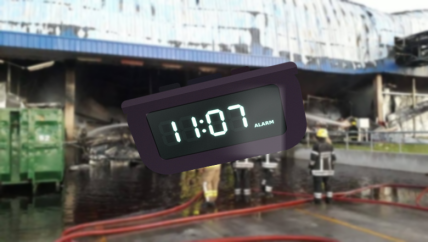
11,07
